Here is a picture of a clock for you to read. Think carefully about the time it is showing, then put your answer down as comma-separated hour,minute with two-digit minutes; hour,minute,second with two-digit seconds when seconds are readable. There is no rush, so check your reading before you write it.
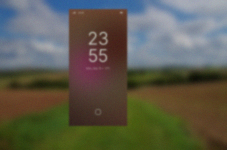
23,55
